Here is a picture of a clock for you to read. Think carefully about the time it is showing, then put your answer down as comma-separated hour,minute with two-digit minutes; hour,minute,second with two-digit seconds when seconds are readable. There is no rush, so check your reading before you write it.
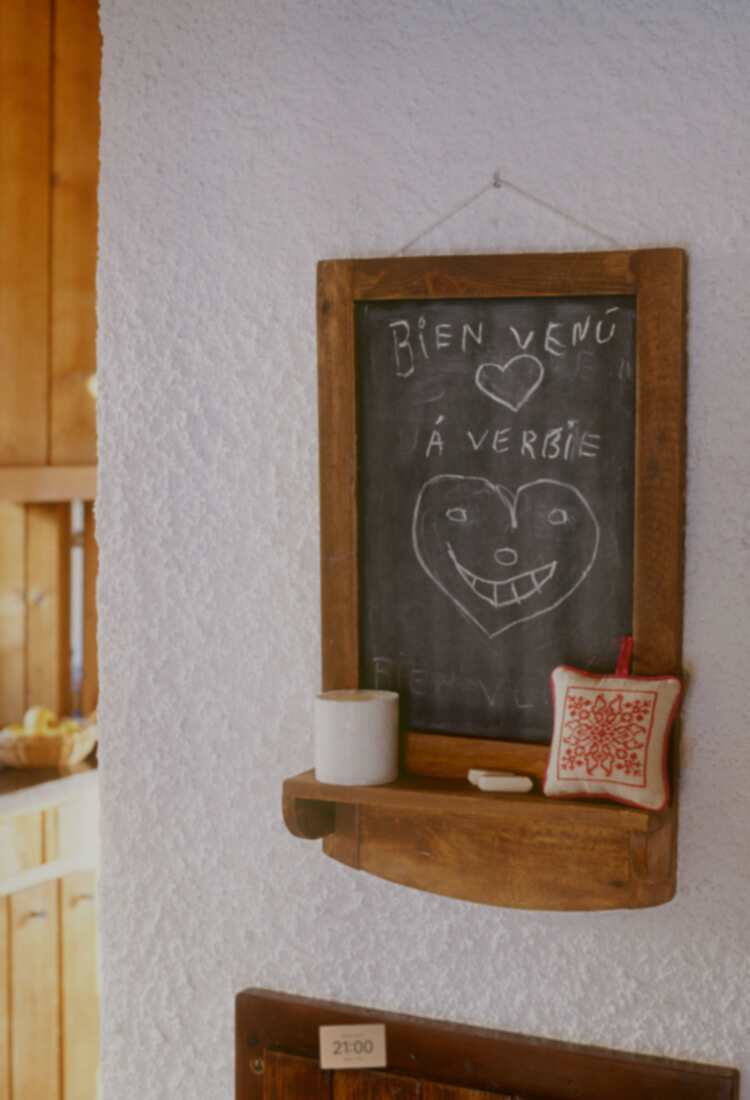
21,00
